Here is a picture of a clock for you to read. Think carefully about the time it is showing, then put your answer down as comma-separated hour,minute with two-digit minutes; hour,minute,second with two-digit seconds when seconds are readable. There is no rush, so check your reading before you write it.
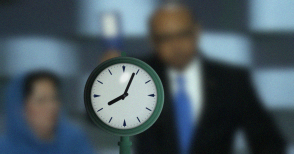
8,04
